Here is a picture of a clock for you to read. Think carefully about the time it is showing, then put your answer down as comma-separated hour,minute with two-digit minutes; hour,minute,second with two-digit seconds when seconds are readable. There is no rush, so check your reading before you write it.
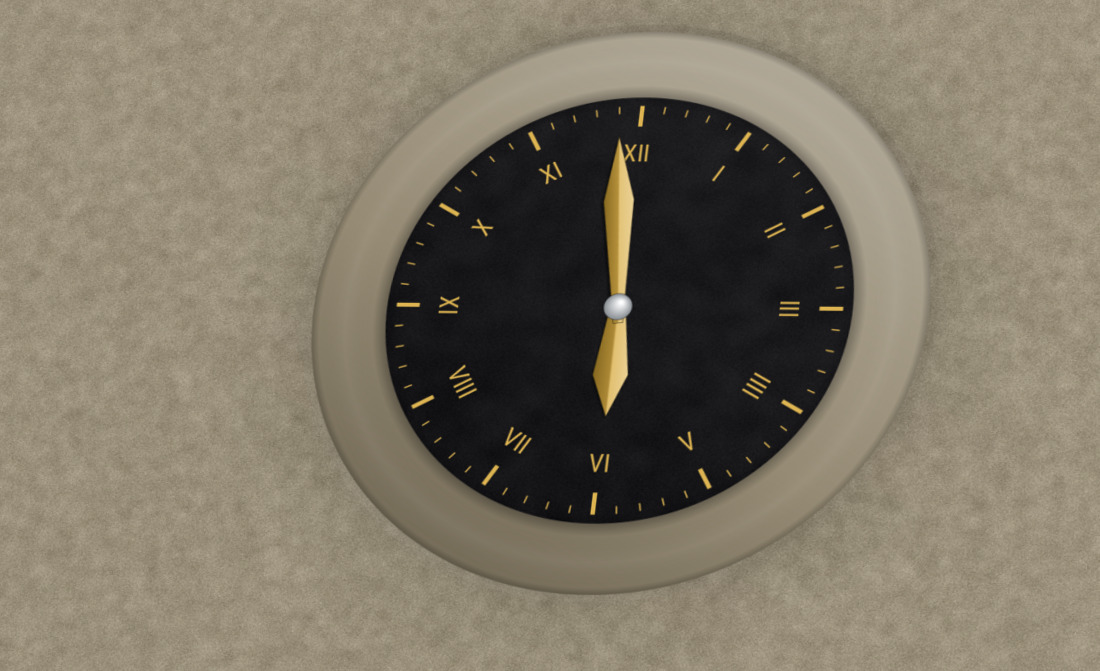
5,59
